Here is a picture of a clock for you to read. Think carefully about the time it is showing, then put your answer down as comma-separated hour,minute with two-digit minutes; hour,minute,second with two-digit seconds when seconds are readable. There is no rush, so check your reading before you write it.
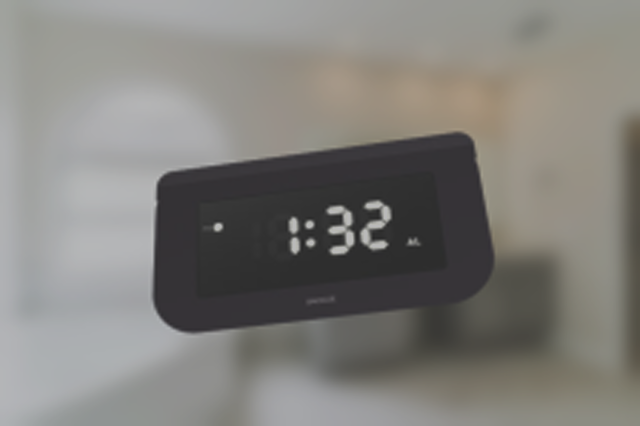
1,32
